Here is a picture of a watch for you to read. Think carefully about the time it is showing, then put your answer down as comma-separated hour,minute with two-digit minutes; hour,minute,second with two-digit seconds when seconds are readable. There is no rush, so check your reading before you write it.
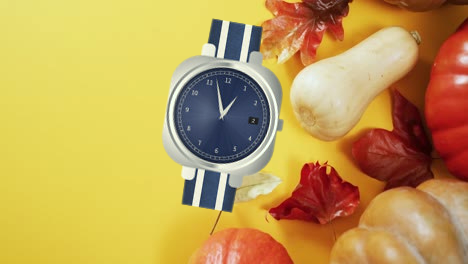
12,57
